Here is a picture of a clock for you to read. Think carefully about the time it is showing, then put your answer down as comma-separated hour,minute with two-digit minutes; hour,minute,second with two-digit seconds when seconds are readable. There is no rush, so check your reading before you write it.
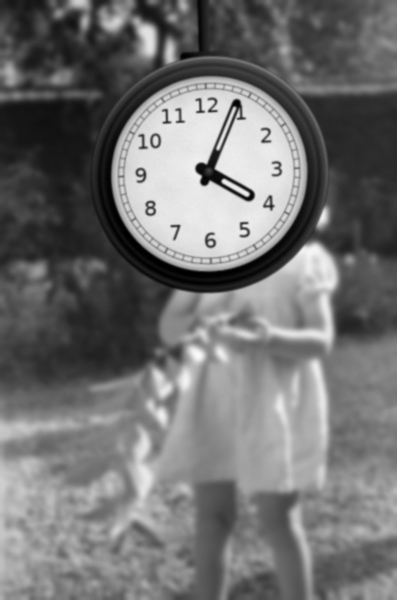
4,04
